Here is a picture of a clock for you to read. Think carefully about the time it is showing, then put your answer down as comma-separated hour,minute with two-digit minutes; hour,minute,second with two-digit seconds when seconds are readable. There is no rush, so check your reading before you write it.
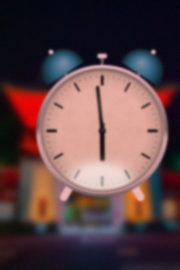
5,59
